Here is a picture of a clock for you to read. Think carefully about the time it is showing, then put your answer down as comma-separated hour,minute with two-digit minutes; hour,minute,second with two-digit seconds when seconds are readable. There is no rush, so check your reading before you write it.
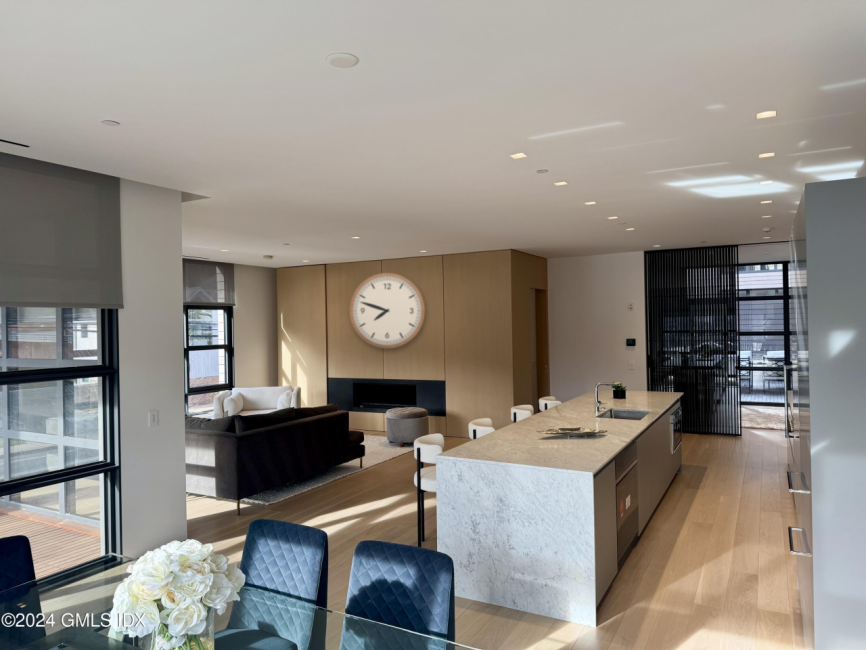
7,48
